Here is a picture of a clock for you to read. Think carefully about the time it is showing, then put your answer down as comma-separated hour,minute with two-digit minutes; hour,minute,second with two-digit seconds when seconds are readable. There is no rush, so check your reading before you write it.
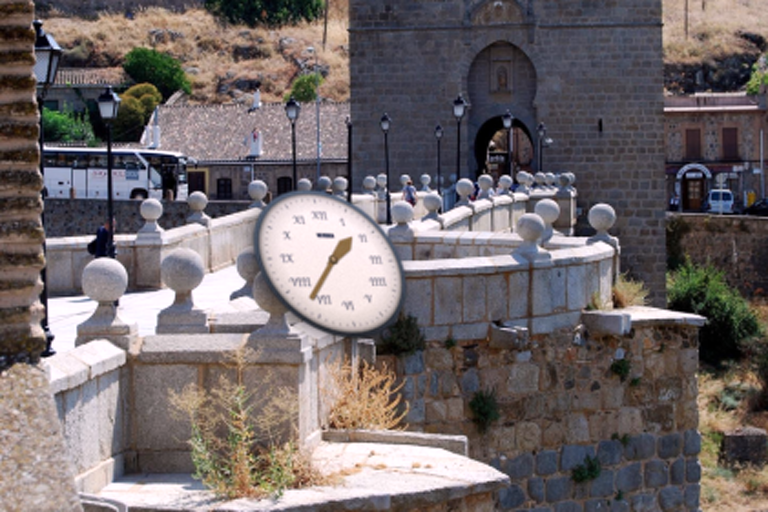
1,37
